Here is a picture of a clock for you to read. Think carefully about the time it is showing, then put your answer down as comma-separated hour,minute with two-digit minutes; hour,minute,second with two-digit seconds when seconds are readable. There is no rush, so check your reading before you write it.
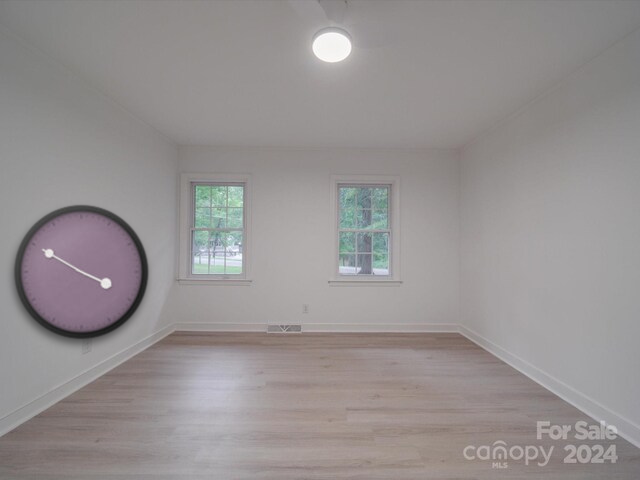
3,50
